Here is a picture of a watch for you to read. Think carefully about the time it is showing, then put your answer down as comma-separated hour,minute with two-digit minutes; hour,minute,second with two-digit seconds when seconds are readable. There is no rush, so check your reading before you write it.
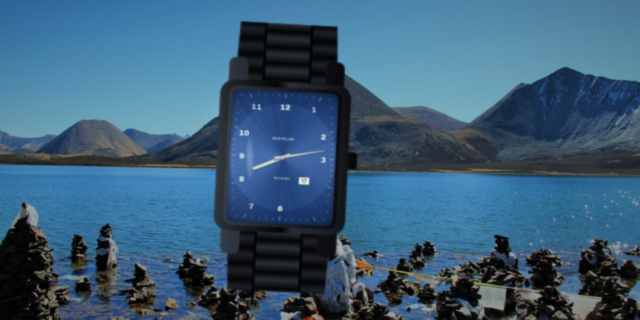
8,13
